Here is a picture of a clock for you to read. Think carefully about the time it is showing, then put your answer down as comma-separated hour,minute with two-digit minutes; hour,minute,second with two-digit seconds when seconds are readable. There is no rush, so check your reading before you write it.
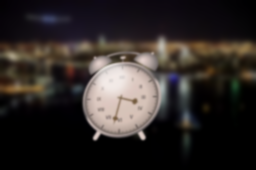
3,32
